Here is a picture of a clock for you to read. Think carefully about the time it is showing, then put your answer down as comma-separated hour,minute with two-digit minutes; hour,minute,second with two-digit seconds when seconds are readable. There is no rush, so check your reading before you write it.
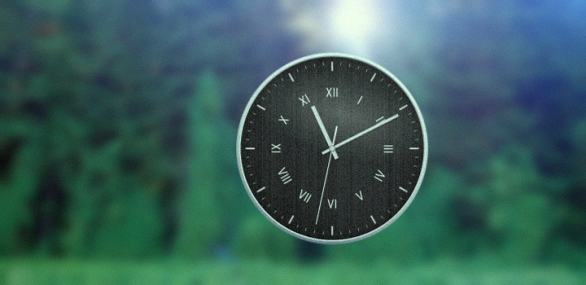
11,10,32
